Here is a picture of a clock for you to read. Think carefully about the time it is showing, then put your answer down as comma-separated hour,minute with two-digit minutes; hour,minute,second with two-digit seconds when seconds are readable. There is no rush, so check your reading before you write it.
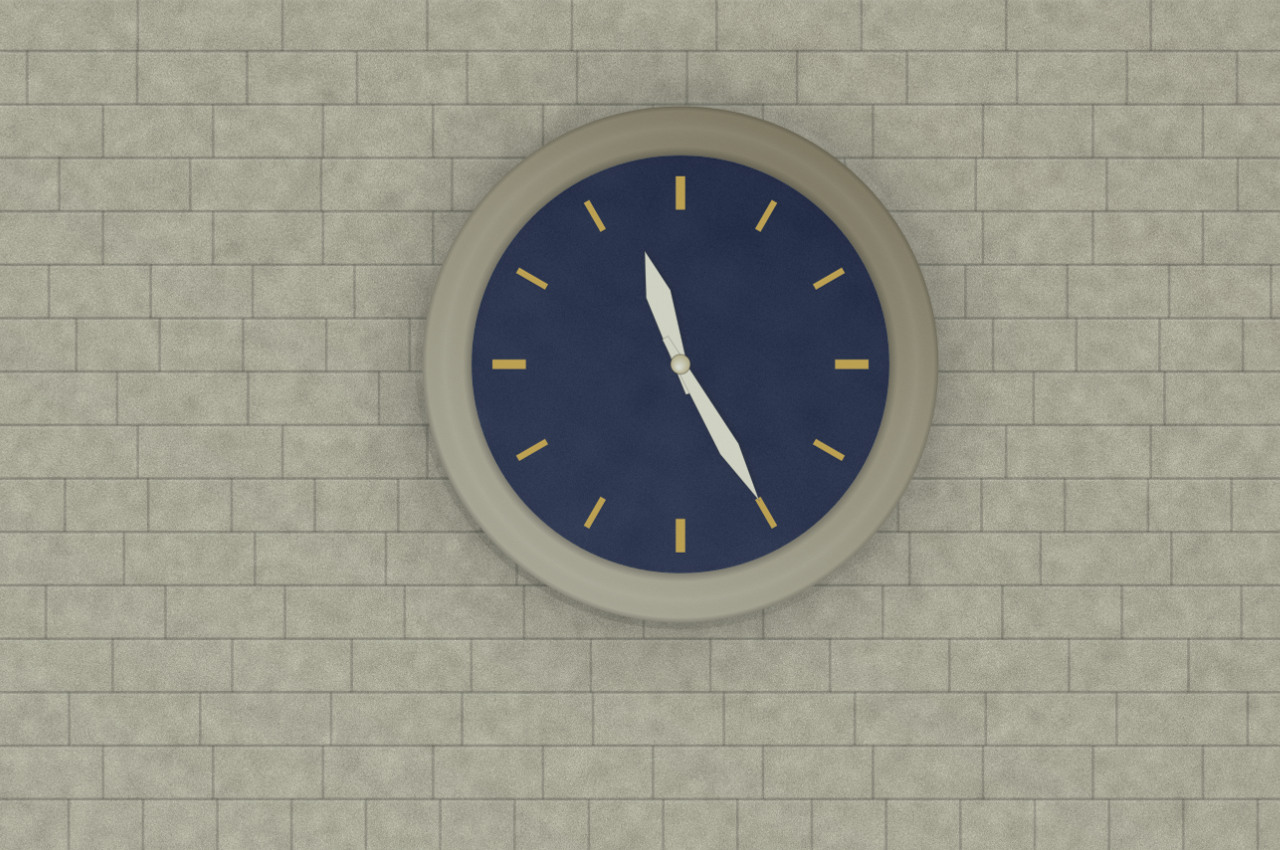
11,25
